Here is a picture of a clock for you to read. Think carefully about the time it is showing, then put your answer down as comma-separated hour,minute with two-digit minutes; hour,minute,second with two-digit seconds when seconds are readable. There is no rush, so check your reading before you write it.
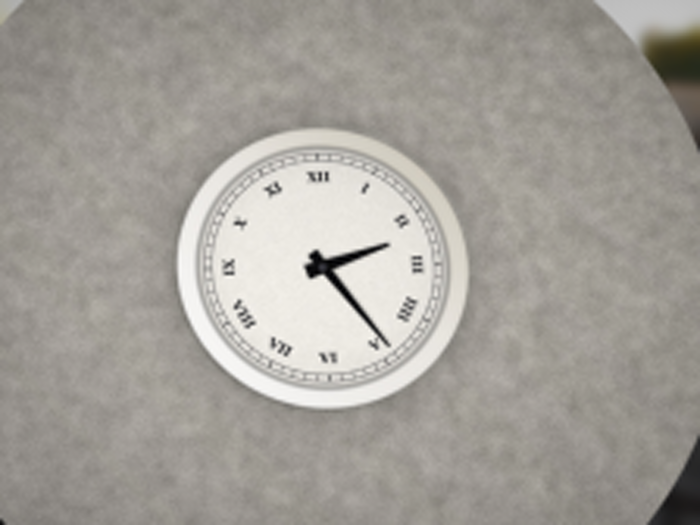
2,24
